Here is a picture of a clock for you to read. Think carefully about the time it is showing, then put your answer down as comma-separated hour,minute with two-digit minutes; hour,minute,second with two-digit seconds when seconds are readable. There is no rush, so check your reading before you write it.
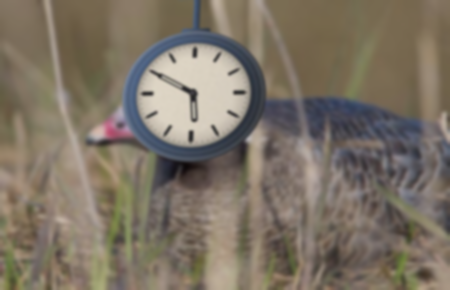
5,50
